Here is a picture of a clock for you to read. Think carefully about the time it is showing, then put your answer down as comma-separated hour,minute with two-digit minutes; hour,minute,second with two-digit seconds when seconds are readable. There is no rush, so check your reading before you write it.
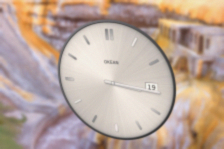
3,16
